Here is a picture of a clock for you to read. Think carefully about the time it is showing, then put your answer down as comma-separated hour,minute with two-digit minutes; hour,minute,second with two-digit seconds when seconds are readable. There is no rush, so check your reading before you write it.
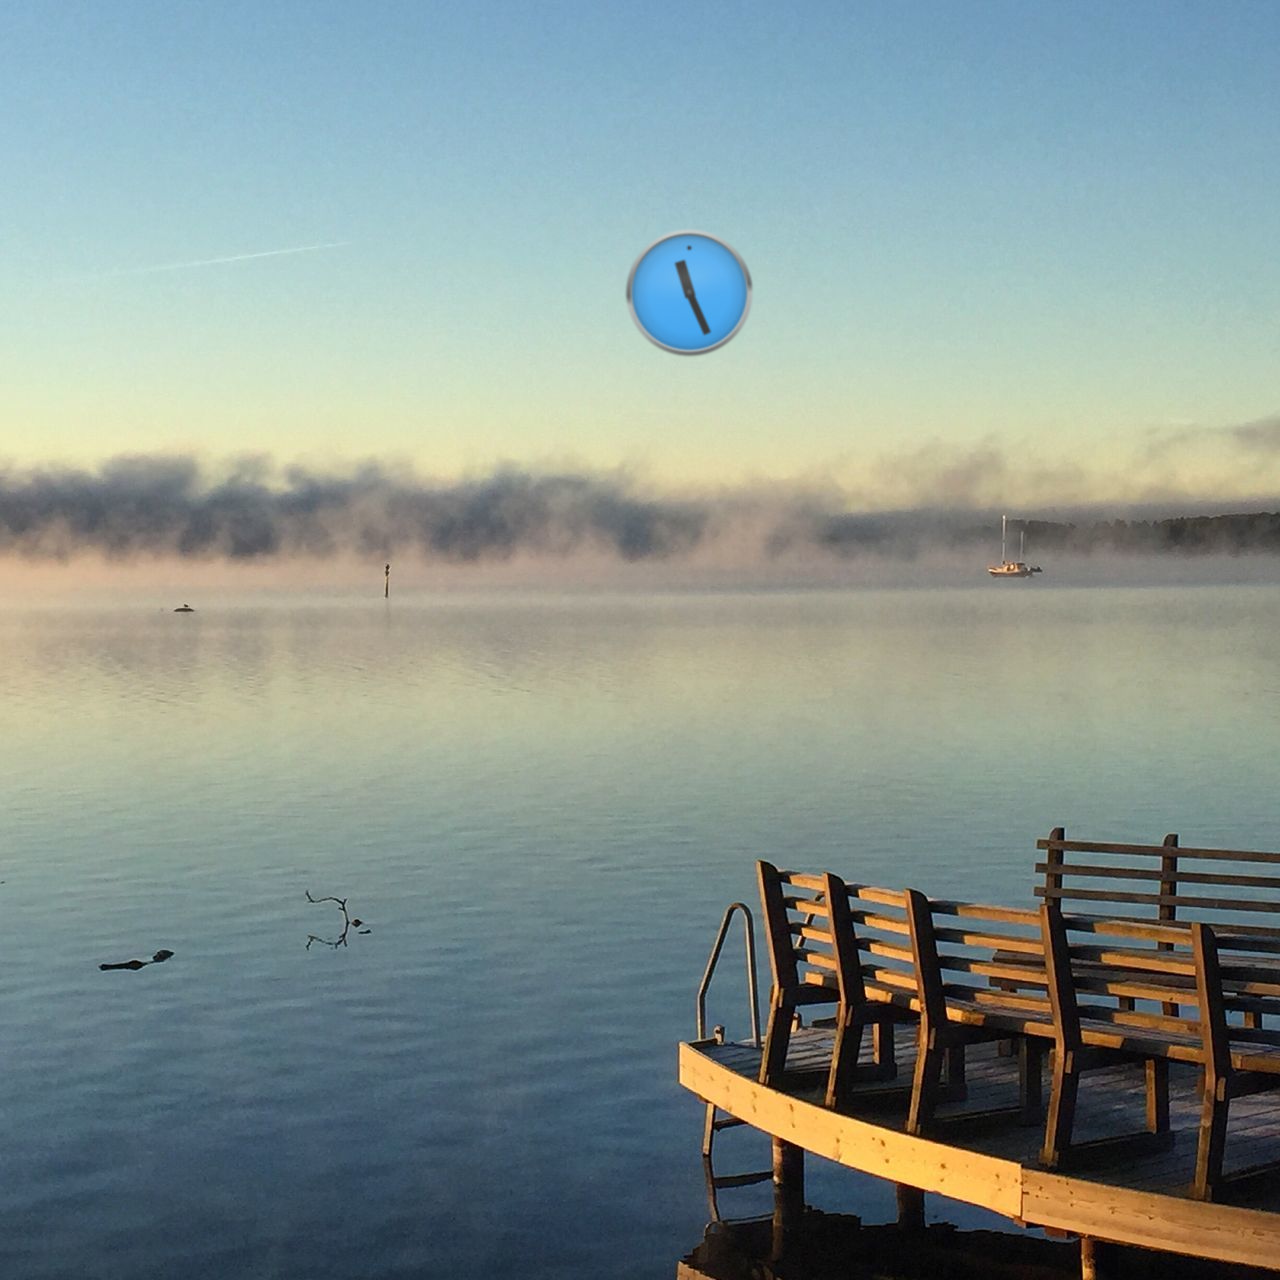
11,26
